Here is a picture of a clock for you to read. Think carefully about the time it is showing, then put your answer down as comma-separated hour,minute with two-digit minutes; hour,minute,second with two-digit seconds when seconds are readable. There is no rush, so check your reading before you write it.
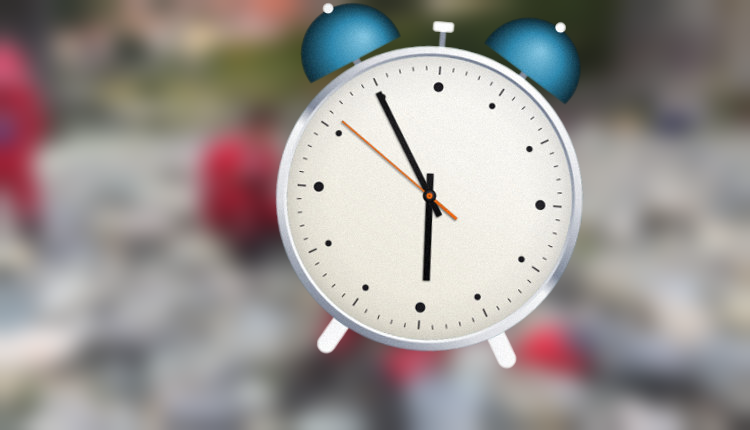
5,54,51
